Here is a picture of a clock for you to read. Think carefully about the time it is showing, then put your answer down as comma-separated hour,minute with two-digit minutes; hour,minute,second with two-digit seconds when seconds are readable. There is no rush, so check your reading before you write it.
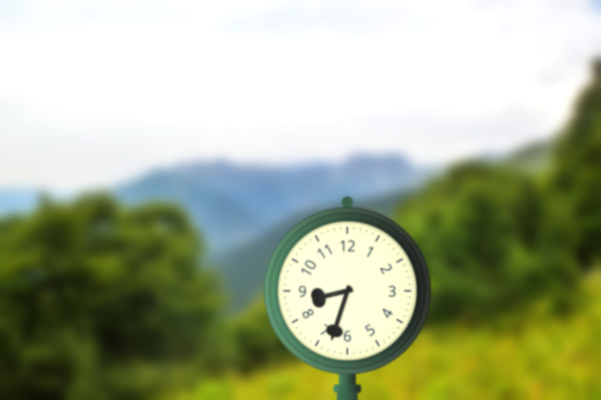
8,33
